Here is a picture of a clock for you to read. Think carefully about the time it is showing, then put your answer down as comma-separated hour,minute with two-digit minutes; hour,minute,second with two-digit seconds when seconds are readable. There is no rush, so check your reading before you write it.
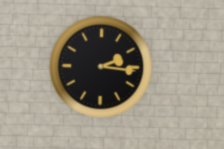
2,16
